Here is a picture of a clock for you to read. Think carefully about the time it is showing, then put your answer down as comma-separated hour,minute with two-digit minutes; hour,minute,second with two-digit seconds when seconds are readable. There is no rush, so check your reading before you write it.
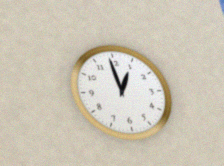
12,59
